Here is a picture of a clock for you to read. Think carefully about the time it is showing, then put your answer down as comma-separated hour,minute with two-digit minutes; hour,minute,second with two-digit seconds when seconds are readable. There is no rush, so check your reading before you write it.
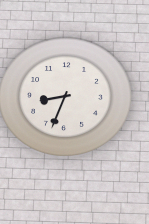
8,33
